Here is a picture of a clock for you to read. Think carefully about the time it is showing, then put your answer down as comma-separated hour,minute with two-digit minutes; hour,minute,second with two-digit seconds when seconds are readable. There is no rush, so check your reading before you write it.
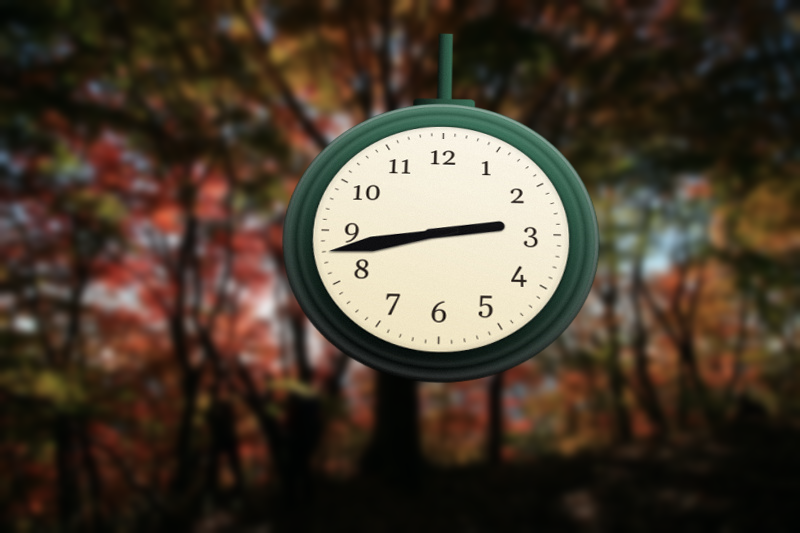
2,43
